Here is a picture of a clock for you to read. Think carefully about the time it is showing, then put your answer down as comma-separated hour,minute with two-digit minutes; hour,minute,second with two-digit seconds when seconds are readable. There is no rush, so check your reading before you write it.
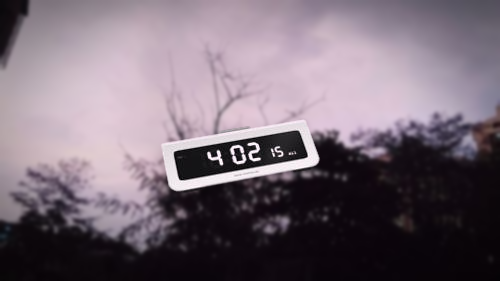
4,02,15
